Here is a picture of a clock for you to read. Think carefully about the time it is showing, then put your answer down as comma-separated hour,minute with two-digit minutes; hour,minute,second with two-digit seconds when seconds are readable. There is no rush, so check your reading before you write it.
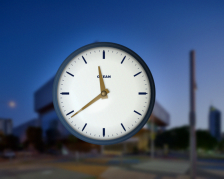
11,39
